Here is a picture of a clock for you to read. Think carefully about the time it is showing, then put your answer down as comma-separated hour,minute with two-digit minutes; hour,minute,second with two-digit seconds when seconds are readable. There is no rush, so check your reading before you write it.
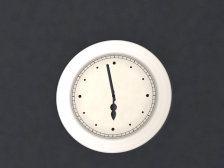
5,58
